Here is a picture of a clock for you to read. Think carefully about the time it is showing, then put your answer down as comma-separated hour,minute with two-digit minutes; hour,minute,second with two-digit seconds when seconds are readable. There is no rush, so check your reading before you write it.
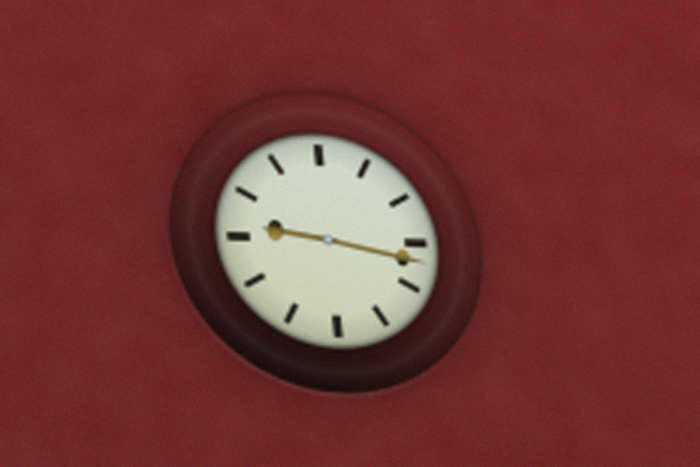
9,17
